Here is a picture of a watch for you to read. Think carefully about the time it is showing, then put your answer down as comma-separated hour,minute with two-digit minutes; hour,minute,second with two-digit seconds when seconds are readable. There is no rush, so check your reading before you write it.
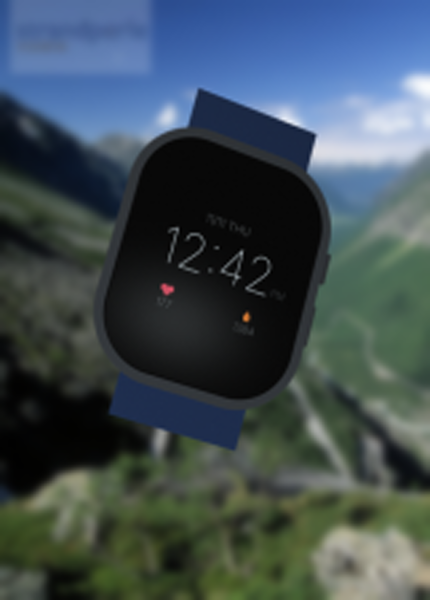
12,42
